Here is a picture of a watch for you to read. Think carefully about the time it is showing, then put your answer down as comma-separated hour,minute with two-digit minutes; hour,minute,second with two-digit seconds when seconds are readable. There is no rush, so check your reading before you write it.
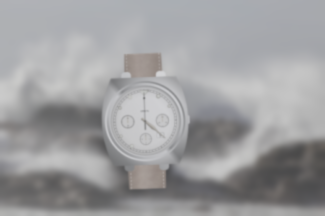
4,22
